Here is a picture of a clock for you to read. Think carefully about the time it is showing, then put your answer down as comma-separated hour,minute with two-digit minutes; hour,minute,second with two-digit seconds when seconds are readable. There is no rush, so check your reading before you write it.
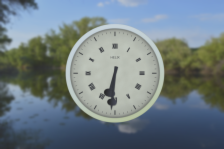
6,31
